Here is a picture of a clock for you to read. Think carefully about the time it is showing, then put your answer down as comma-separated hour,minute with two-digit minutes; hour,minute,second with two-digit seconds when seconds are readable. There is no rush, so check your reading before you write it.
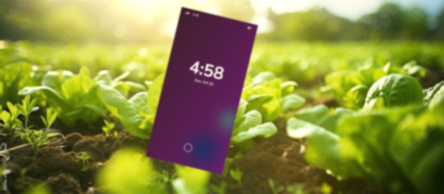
4,58
